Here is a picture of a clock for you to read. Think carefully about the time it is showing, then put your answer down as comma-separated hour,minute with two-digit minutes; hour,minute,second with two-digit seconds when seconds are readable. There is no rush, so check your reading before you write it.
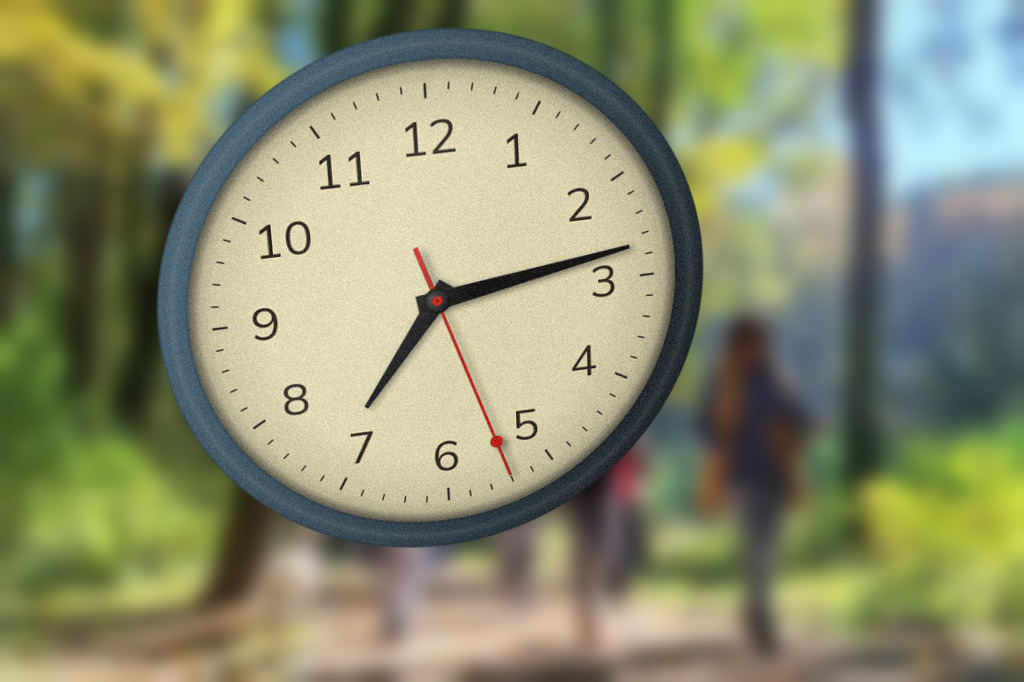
7,13,27
